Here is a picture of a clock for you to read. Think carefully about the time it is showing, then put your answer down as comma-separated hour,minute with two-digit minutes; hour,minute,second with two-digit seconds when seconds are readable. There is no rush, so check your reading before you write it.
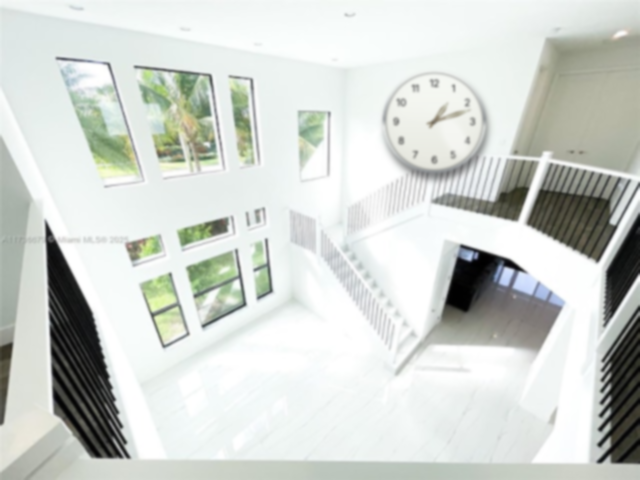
1,12
